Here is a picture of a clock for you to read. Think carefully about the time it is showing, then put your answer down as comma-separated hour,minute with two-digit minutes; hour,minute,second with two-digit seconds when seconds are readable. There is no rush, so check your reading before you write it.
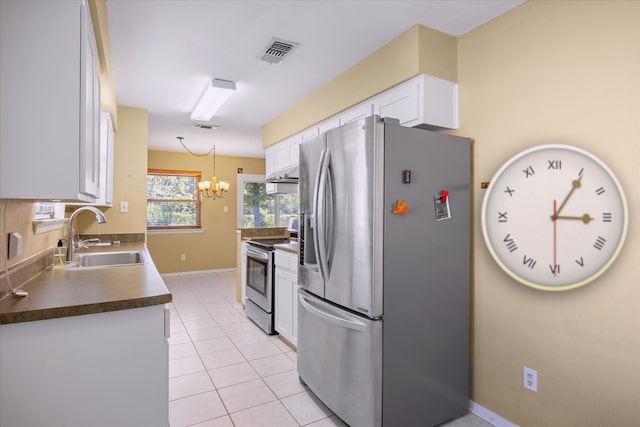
3,05,30
